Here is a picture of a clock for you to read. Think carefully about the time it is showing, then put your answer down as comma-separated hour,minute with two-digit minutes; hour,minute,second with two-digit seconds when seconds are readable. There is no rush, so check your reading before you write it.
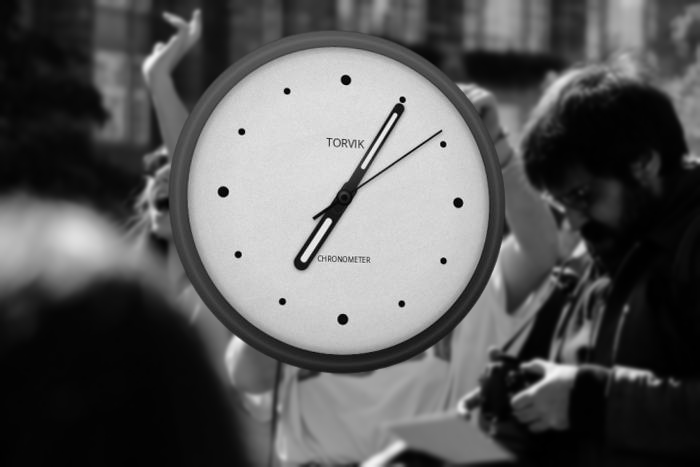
7,05,09
